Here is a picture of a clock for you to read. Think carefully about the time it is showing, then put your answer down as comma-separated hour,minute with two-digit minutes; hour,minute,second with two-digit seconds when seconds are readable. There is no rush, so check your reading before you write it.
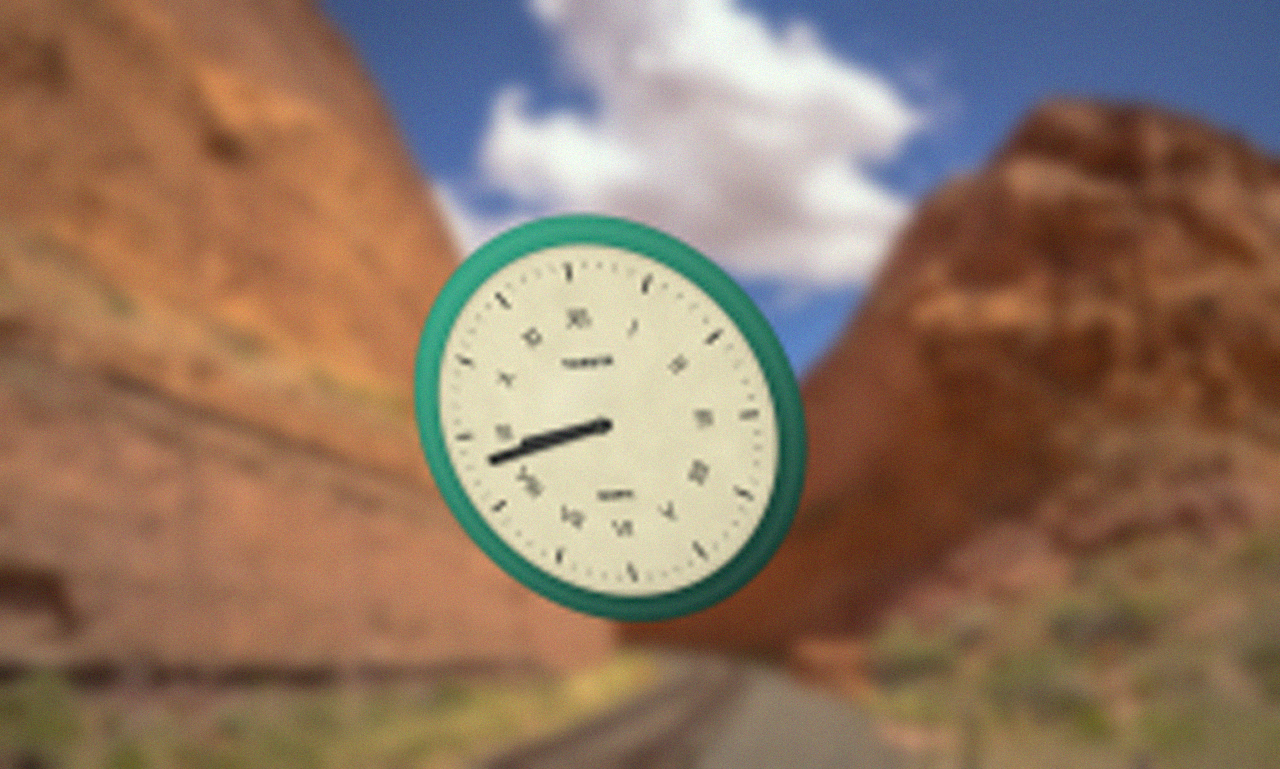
8,43
